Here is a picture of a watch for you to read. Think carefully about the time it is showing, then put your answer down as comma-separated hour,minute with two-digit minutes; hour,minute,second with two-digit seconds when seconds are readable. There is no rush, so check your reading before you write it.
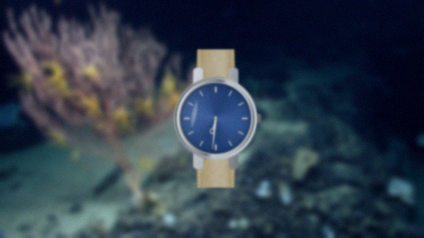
6,31
